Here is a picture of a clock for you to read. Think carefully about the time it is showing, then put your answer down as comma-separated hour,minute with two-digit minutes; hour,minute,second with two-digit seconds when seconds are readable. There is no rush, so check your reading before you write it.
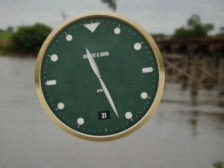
11,27
